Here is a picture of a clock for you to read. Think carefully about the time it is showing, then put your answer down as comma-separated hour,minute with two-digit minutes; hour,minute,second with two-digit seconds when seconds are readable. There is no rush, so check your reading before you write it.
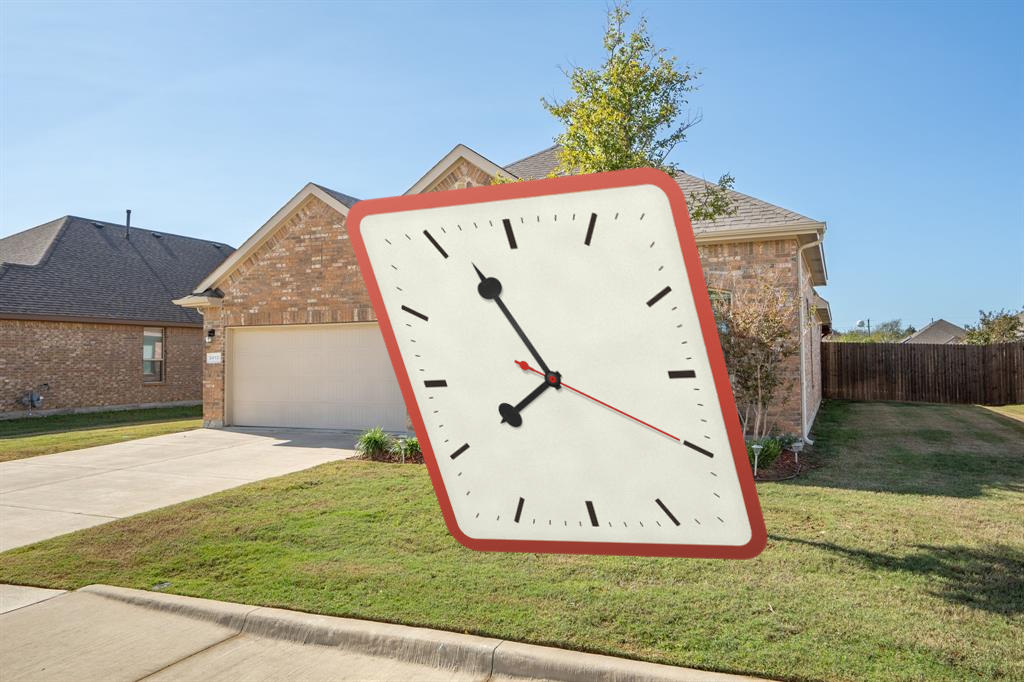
7,56,20
